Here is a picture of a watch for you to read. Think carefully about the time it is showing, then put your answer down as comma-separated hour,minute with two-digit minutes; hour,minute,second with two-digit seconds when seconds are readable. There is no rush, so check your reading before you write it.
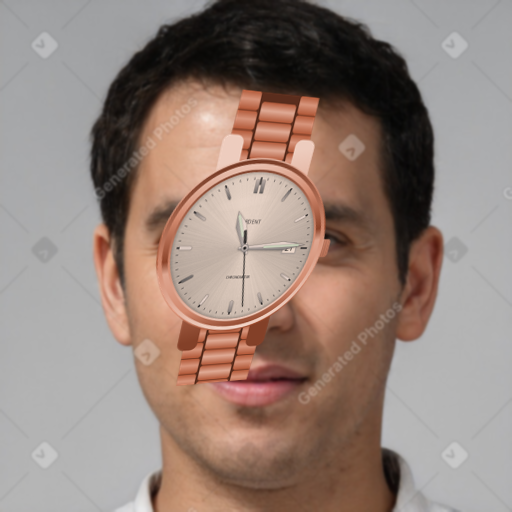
11,14,28
